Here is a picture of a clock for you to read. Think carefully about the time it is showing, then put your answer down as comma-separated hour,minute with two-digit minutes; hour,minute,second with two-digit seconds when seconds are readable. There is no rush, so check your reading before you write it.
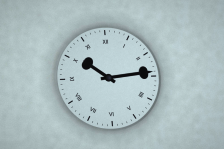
10,14
